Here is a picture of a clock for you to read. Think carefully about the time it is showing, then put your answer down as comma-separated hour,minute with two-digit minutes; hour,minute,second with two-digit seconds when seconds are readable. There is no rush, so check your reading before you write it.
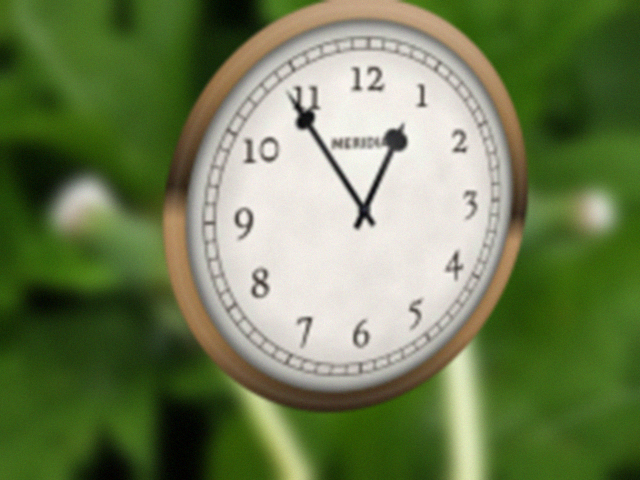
12,54
